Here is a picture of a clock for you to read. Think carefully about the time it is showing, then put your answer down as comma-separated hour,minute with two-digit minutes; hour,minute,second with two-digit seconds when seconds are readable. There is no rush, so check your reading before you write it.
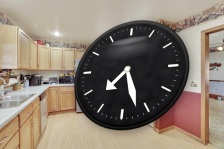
7,27
